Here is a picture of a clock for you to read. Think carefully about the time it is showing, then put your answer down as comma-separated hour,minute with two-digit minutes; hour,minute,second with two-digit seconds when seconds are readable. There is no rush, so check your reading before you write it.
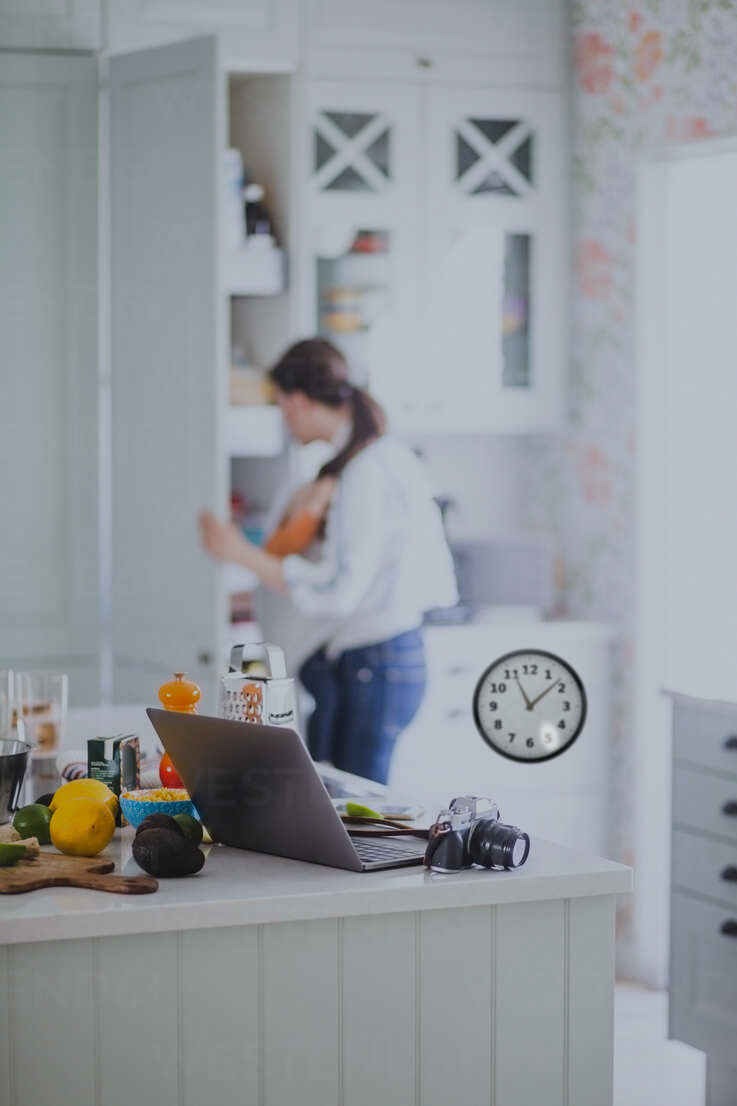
11,08
